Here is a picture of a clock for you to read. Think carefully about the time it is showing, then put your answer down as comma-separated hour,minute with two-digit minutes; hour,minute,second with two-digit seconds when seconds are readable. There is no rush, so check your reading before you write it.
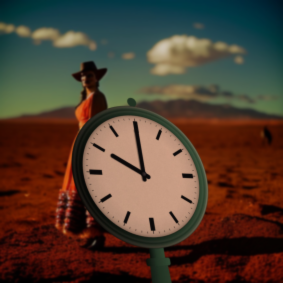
10,00
